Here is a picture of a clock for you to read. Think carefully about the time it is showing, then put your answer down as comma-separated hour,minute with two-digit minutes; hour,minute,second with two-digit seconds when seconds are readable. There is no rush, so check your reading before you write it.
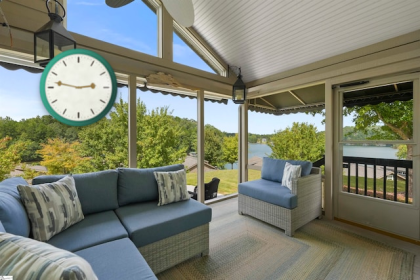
2,47
